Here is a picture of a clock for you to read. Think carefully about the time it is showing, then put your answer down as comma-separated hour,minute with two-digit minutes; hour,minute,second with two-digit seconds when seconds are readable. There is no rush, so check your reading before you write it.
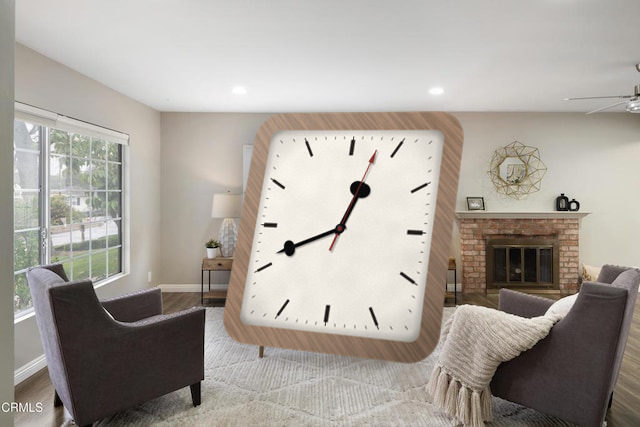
12,41,03
